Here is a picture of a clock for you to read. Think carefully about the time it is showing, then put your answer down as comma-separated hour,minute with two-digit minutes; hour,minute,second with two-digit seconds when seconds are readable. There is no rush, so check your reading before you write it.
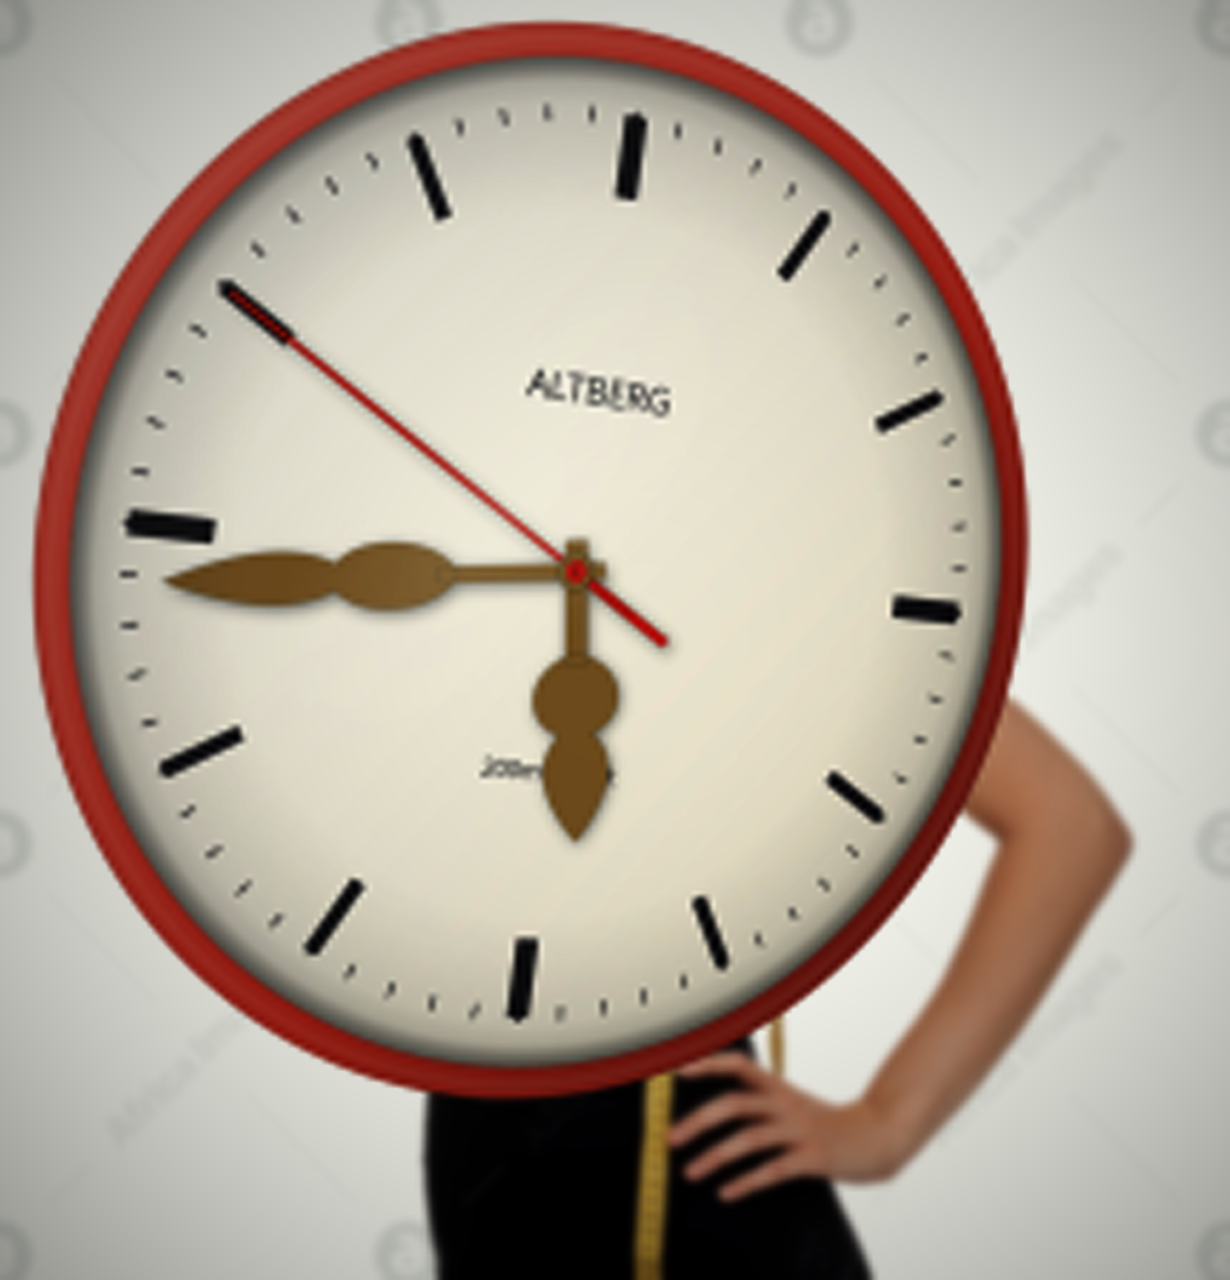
5,43,50
